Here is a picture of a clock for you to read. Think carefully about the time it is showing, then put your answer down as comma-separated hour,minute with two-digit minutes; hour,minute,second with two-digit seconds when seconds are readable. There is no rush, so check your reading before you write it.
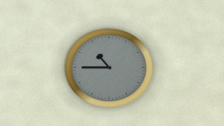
10,45
